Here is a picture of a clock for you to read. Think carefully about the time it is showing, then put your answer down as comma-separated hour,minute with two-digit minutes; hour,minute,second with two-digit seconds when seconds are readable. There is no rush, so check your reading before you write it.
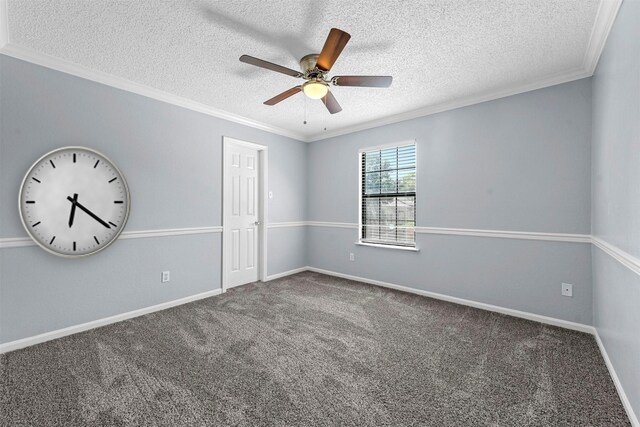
6,21
